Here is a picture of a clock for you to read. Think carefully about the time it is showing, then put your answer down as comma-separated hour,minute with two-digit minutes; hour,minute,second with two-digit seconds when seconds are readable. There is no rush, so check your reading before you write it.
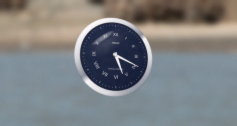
5,19
